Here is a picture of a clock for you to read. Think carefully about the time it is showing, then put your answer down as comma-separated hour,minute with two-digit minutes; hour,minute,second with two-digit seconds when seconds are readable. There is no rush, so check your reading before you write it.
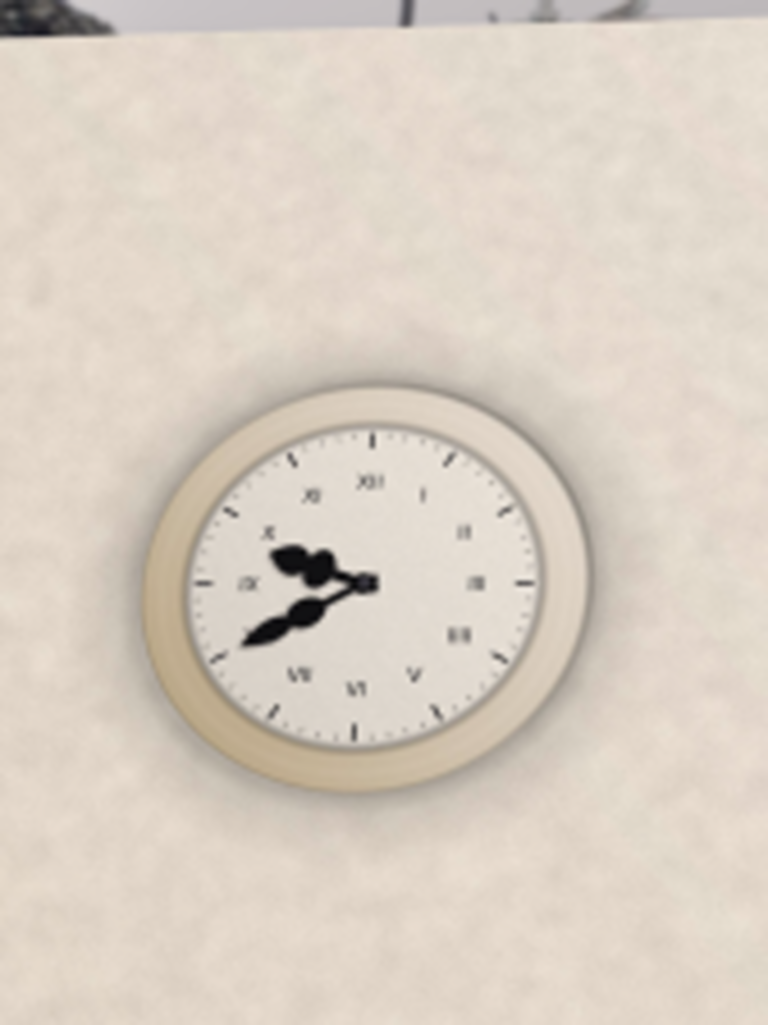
9,40
